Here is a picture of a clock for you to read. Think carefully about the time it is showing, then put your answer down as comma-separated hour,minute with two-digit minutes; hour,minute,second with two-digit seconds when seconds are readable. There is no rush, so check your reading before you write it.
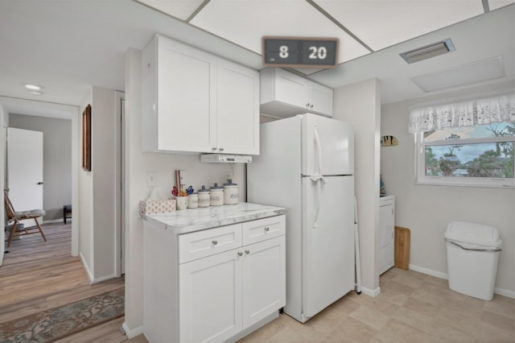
8,20
